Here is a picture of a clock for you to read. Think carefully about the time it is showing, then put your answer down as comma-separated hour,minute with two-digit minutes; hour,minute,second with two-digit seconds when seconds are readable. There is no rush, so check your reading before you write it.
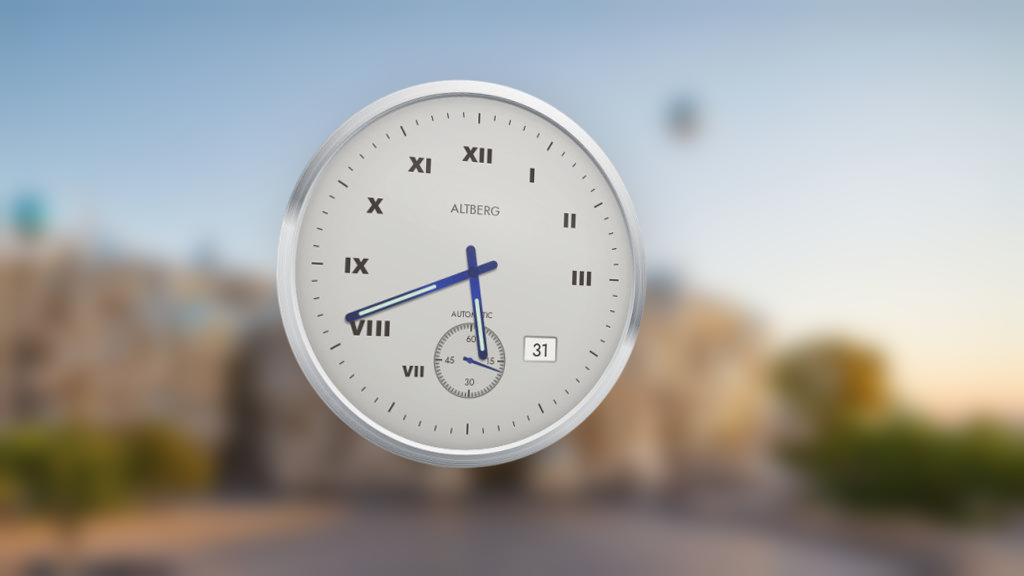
5,41,18
